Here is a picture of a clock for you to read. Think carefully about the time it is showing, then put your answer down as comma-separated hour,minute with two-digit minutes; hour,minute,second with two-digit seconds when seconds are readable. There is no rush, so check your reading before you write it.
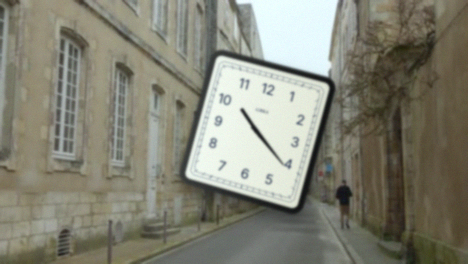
10,21
